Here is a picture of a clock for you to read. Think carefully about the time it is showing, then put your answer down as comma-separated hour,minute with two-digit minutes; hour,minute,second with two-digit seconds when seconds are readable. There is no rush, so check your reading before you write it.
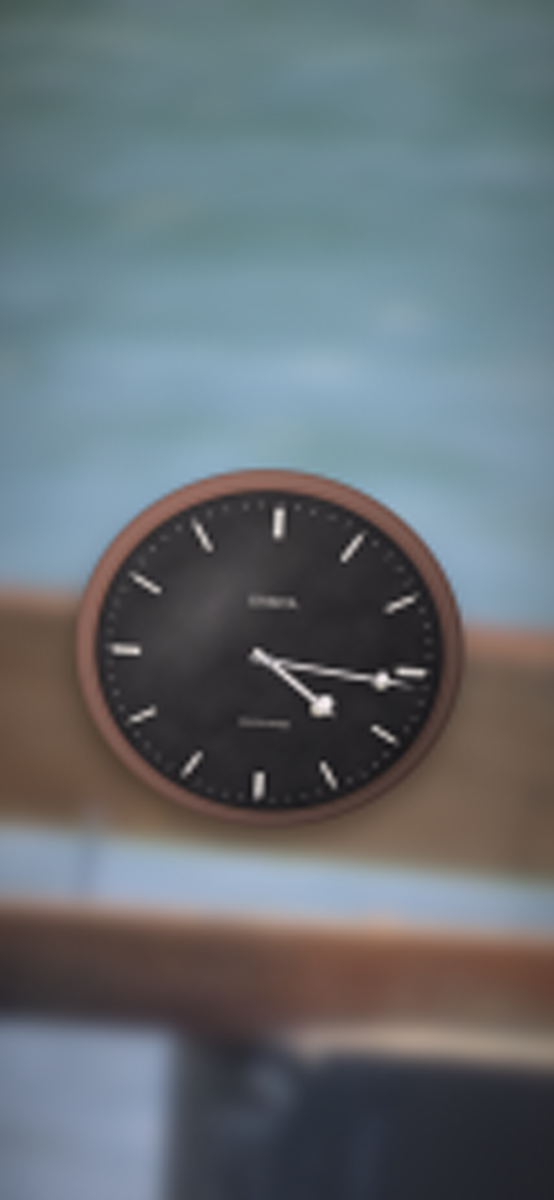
4,16
